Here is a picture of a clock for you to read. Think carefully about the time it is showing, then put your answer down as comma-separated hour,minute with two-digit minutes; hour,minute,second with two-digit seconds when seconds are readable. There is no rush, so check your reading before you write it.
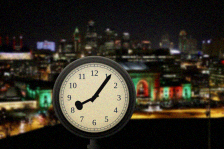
8,06
